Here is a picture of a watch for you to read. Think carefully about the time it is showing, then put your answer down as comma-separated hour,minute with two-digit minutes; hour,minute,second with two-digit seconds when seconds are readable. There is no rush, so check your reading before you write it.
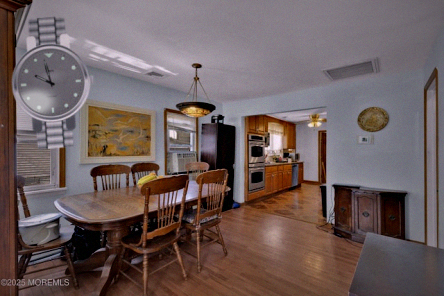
9,58
